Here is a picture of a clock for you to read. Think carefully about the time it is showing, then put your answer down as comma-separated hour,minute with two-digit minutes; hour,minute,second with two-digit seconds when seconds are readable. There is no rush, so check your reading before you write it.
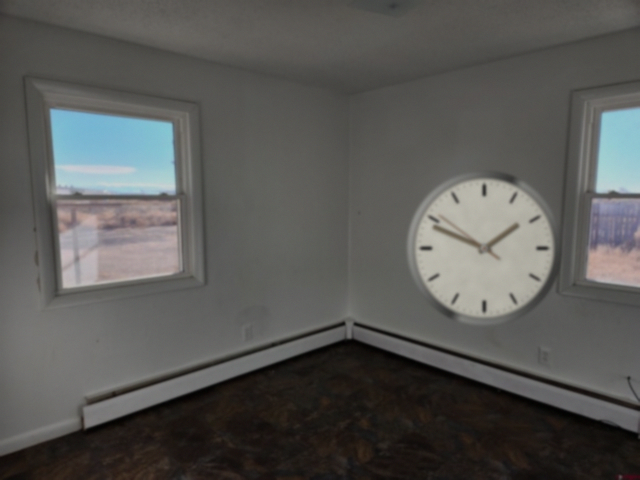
1,48,51
